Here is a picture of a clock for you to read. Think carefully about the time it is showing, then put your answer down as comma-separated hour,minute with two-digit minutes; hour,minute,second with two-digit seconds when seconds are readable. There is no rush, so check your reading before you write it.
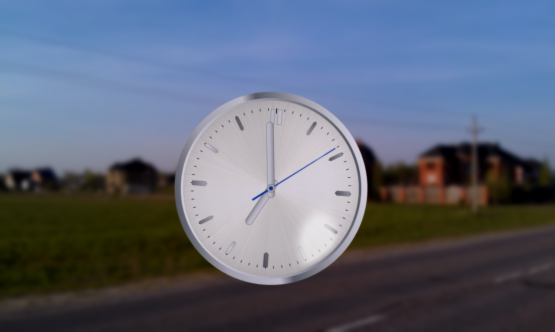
6,59,09
